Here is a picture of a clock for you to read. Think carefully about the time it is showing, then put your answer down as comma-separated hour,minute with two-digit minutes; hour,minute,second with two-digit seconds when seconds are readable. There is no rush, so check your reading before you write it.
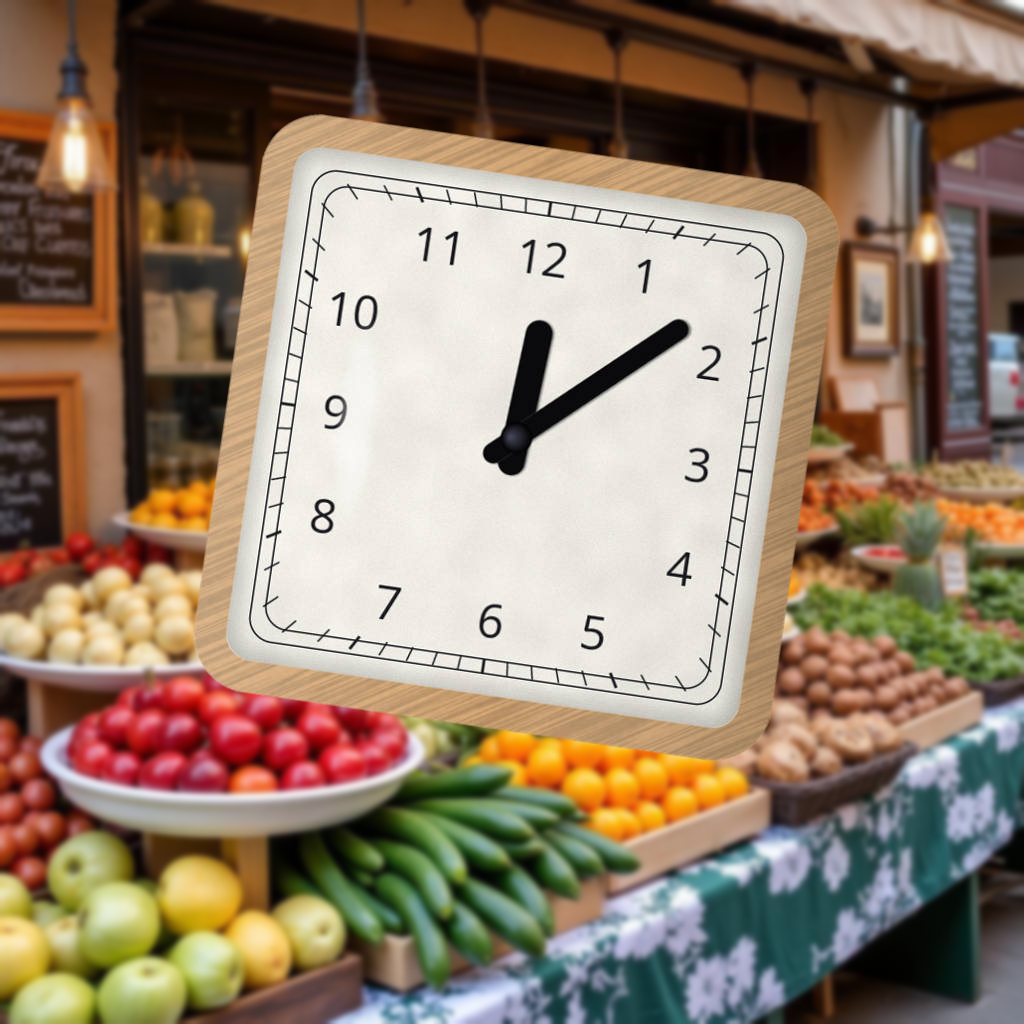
12,08
